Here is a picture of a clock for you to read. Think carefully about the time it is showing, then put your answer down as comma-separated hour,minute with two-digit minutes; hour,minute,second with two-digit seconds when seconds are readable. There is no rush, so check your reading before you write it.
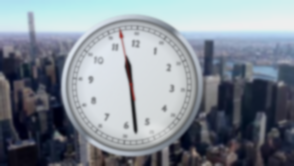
11,27,57
